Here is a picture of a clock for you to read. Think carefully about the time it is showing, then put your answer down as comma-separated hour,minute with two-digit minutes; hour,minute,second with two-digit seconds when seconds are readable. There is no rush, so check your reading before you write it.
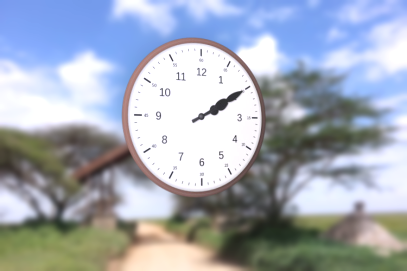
2,10
